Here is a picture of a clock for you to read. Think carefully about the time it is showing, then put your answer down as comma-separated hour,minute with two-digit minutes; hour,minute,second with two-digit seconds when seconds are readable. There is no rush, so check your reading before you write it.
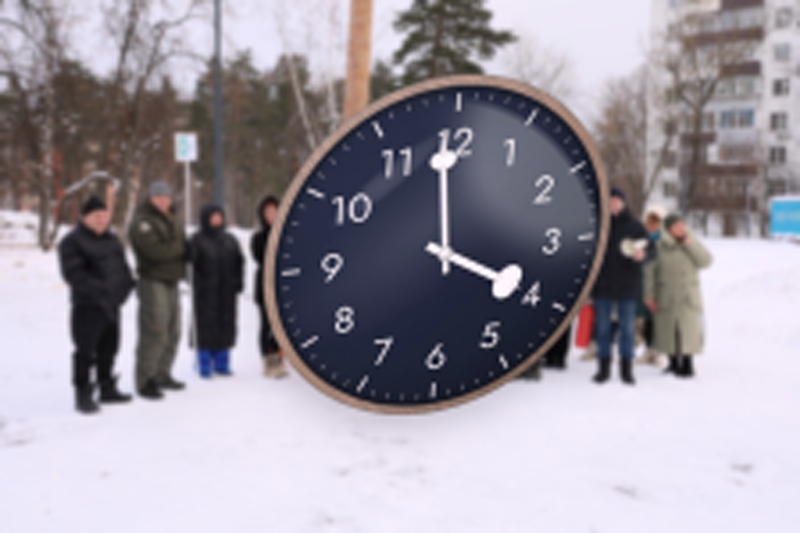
3,59
